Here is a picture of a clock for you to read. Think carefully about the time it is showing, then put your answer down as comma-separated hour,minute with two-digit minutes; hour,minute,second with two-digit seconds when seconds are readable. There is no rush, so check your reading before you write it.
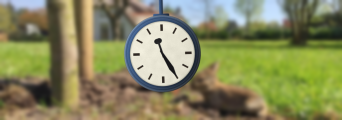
11,25
